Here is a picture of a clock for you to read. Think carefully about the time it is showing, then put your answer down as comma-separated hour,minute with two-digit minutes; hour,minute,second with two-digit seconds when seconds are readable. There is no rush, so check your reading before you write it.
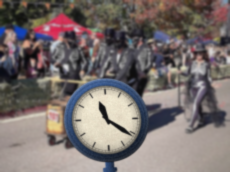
11,21
